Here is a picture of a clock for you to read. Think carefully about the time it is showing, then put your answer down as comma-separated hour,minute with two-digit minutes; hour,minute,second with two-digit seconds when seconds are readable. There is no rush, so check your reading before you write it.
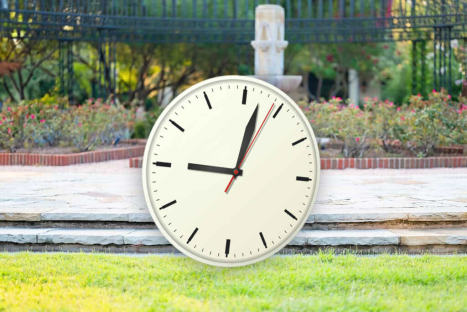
9,02,04
